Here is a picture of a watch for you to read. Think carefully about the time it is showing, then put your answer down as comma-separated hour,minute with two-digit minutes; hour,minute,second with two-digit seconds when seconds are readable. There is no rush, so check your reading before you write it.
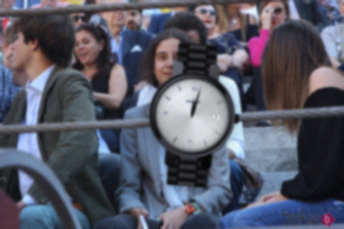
12,02
